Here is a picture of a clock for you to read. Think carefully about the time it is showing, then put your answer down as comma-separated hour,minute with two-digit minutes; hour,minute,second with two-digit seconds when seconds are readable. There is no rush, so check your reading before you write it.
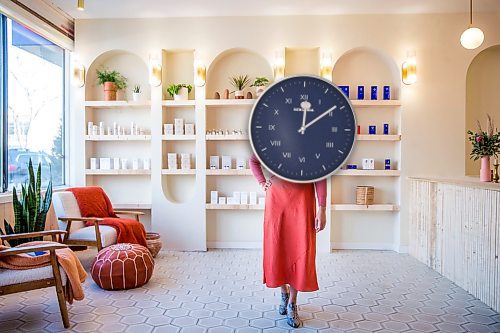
12,09
